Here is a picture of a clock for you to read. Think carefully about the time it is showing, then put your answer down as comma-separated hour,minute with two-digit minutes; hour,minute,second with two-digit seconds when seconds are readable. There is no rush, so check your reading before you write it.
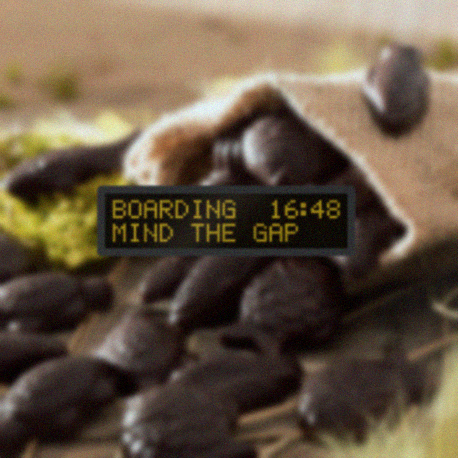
16,48
